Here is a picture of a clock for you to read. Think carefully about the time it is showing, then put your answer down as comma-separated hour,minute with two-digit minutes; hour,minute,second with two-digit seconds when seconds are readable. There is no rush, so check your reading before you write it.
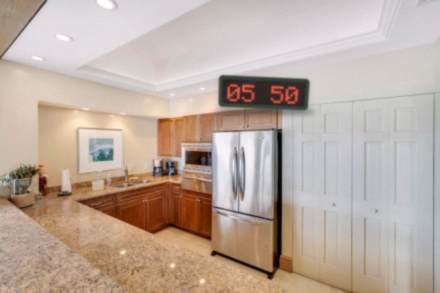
5,50
